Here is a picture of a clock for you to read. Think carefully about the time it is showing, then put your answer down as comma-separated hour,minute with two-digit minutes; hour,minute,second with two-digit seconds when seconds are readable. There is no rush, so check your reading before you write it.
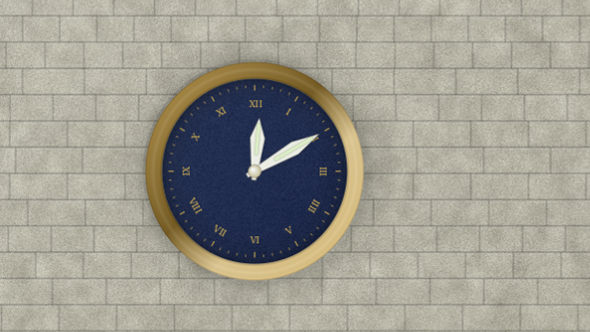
12,10
